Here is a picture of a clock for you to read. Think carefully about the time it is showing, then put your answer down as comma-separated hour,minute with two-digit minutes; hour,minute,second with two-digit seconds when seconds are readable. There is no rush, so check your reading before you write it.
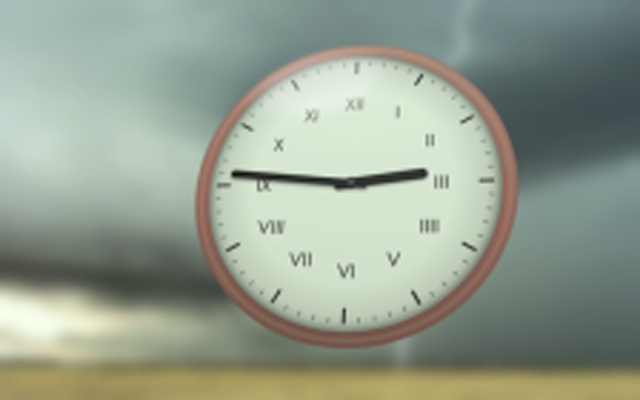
2,46
